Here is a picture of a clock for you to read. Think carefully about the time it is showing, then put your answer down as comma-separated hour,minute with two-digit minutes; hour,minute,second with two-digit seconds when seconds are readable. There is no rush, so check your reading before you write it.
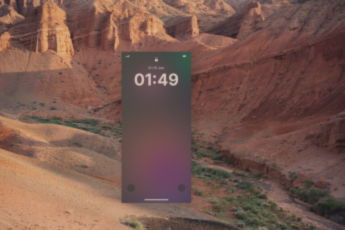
1,49
